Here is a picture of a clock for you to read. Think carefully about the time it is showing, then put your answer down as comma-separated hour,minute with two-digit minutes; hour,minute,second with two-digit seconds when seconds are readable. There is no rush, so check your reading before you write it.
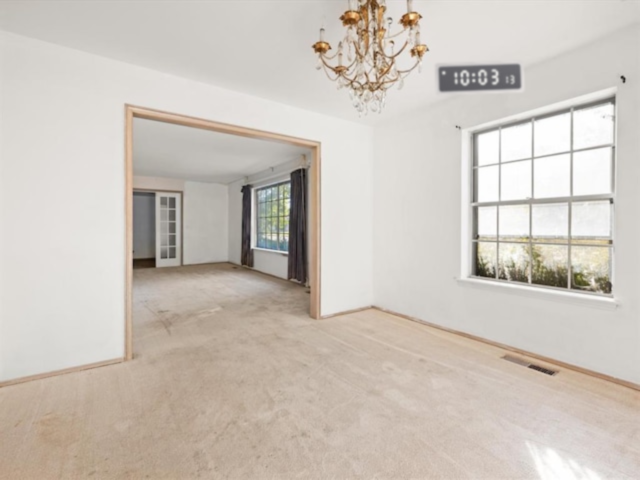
10,03
